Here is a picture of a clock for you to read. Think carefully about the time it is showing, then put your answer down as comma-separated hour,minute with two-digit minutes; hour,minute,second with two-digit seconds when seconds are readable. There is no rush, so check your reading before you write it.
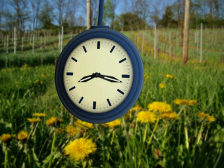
8,17
